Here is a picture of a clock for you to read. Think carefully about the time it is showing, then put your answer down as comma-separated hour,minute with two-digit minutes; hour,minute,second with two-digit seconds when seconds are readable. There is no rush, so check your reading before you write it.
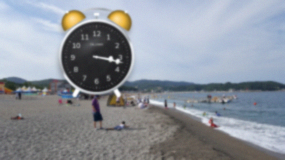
3,17
